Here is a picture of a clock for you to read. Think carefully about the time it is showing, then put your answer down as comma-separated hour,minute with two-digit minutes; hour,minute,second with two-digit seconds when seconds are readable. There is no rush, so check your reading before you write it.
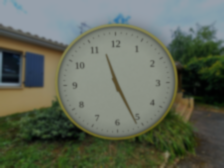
11,26
